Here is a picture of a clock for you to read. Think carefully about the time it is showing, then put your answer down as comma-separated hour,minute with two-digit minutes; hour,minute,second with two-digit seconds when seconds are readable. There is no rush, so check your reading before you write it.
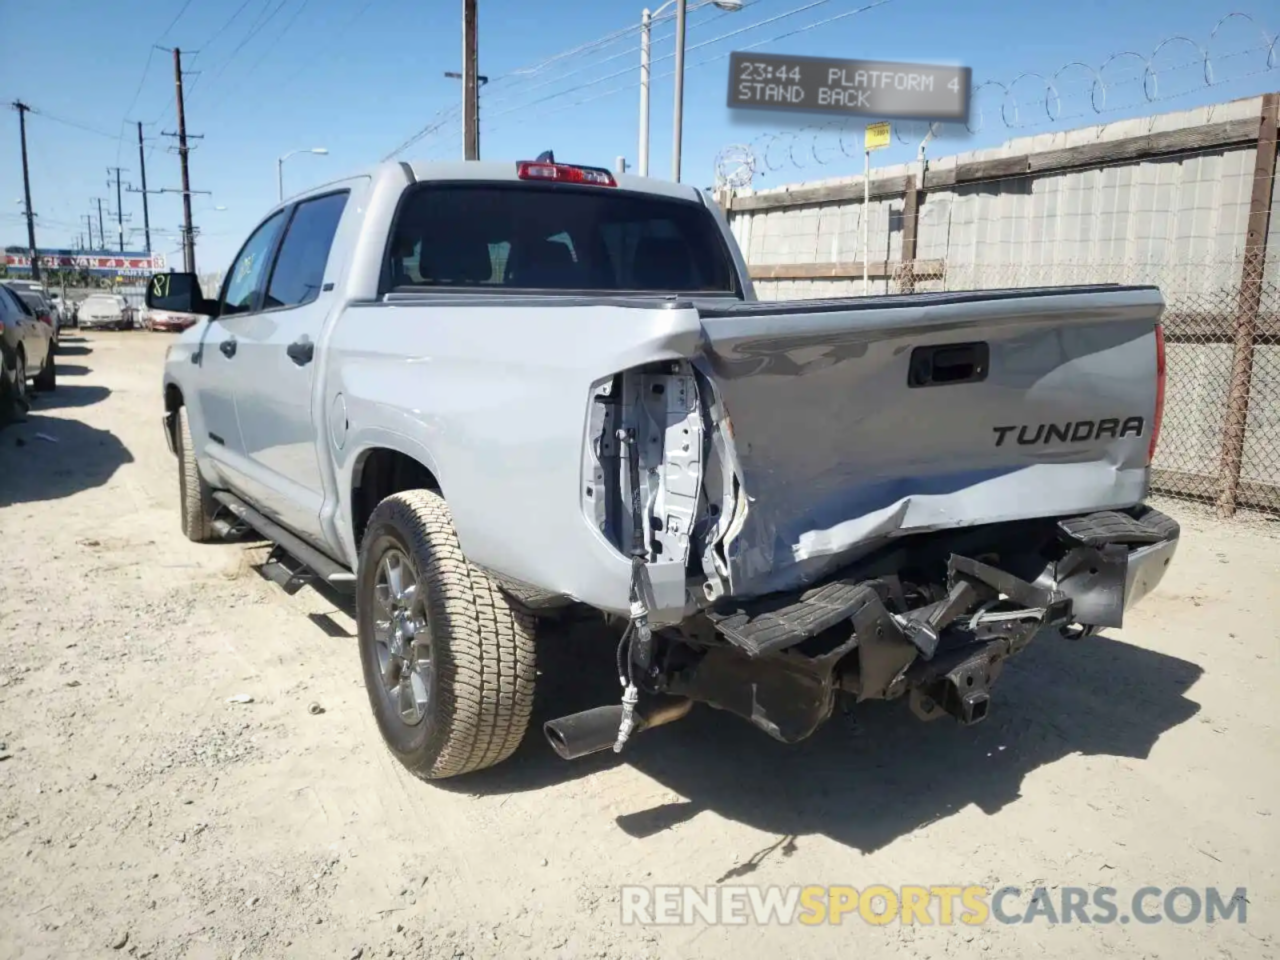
23,44
